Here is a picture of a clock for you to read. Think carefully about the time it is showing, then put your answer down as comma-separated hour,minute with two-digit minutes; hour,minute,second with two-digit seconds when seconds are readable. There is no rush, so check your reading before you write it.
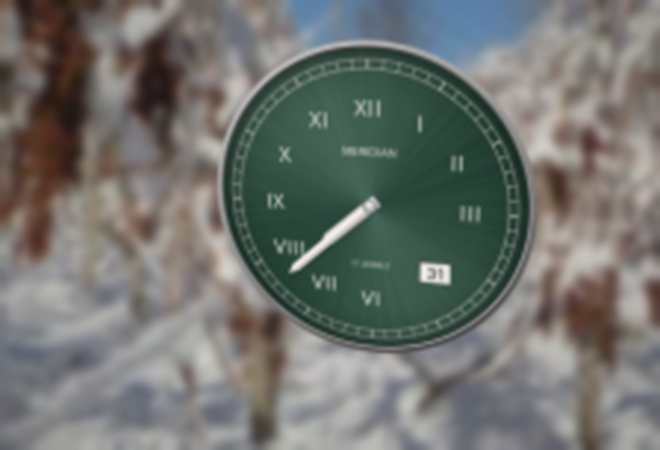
7,38
